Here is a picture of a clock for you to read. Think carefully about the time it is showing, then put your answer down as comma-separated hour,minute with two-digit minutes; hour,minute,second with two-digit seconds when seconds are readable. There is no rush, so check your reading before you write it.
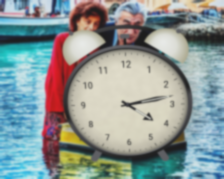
4,13
